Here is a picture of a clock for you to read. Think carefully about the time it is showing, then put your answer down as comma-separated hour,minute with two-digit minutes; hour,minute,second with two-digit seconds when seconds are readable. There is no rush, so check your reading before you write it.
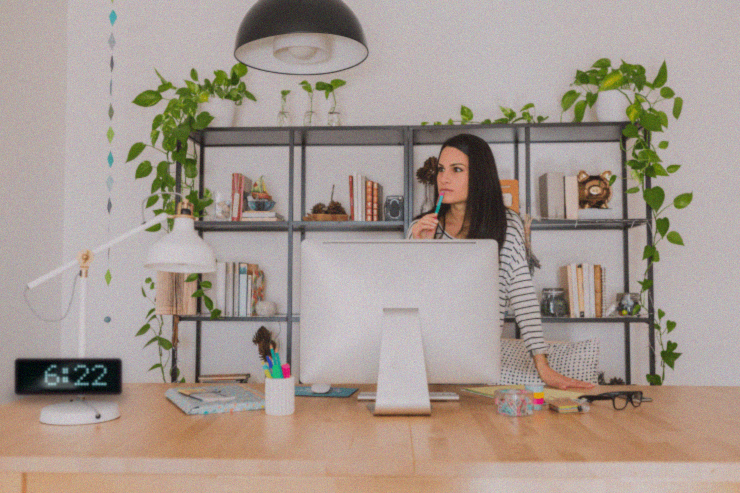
6,22
